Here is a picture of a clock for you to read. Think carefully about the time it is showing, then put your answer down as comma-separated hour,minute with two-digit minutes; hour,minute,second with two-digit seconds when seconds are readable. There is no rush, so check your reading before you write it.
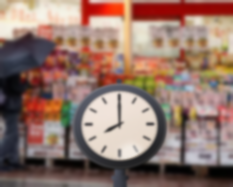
8,00
